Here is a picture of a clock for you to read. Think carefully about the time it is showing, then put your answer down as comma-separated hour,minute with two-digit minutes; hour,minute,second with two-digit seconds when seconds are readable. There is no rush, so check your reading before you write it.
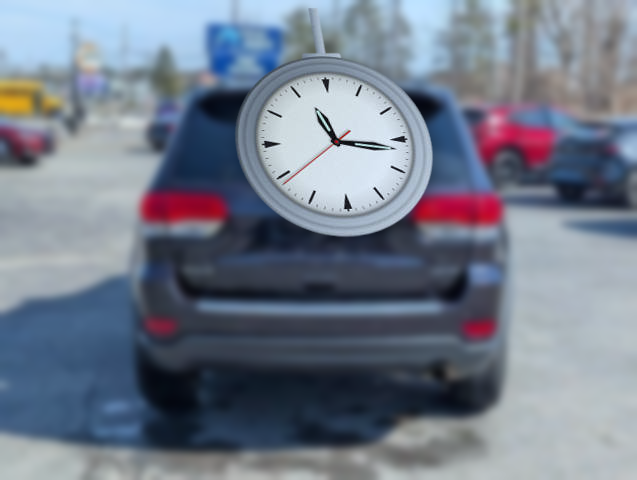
11,16,39
